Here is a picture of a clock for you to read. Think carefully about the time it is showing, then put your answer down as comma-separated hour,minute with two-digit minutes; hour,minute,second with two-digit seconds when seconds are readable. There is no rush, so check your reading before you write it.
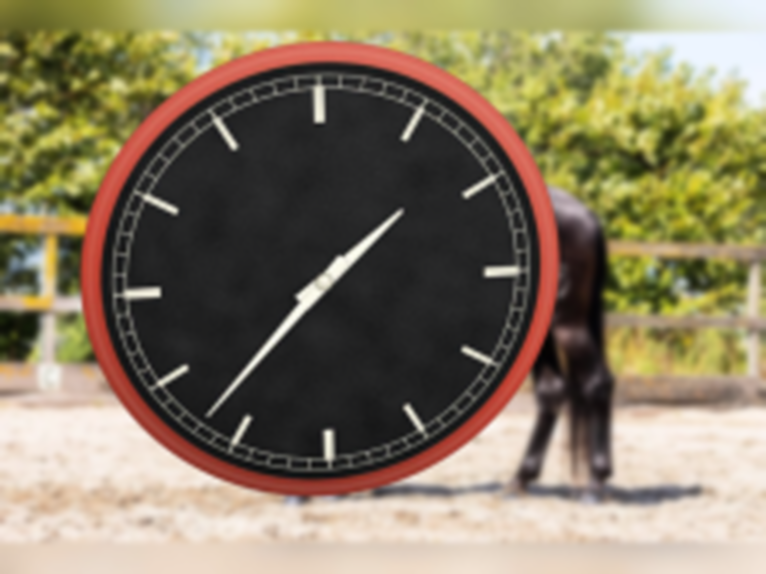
1,37
